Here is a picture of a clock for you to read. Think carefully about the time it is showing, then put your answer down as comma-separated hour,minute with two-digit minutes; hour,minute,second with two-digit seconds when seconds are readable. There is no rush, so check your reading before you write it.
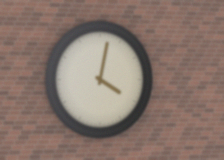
4,02
